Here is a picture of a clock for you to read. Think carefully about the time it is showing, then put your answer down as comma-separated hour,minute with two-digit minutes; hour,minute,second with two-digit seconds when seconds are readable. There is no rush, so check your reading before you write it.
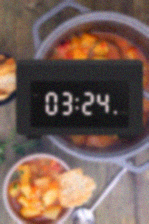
3,24
